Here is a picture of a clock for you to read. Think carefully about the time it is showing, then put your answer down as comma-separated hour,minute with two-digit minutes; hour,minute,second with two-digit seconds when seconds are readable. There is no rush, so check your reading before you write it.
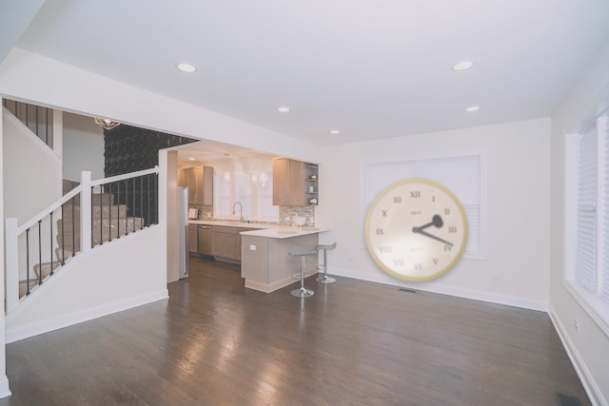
2,19
